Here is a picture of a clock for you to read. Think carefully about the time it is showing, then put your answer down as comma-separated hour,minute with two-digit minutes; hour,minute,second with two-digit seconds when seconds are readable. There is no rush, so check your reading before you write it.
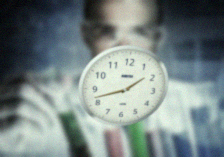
1,42
